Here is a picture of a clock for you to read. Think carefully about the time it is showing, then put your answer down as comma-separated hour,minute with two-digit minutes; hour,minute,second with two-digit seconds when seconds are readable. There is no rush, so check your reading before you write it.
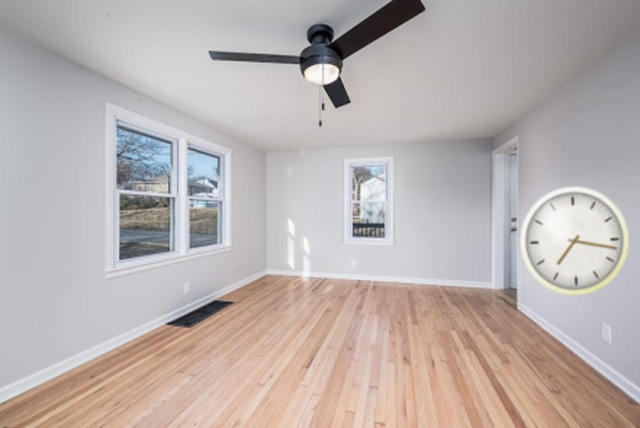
7,17
